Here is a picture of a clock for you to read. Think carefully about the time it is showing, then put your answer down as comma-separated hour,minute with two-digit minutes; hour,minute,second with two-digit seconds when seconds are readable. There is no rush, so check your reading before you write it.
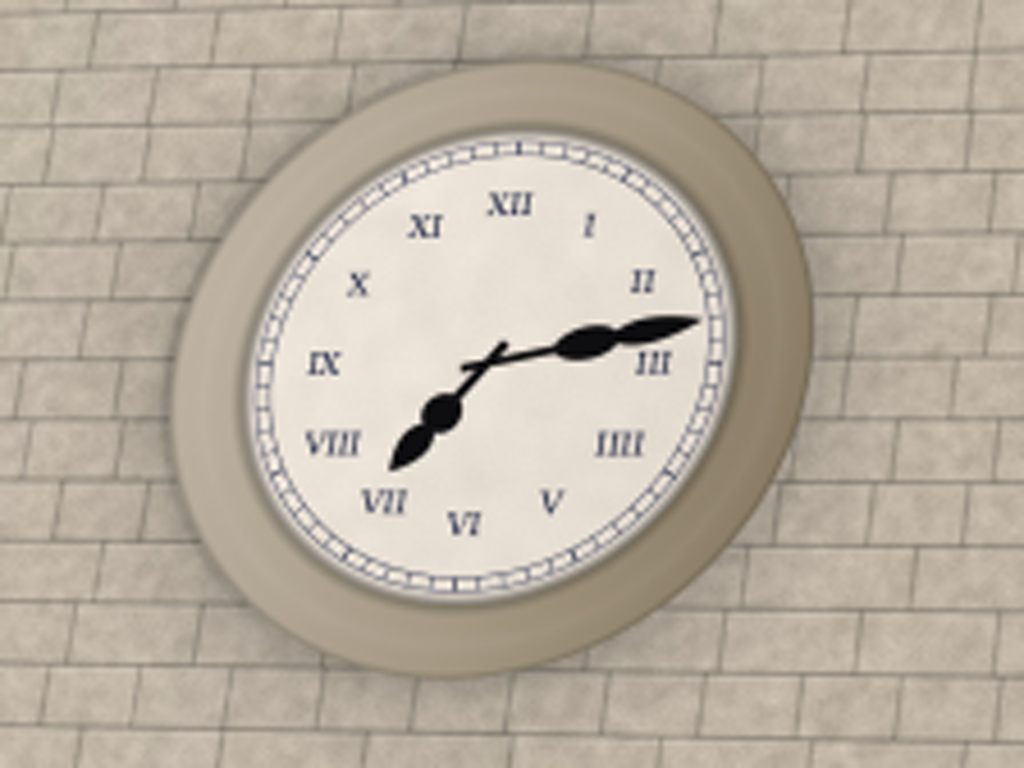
7,13
